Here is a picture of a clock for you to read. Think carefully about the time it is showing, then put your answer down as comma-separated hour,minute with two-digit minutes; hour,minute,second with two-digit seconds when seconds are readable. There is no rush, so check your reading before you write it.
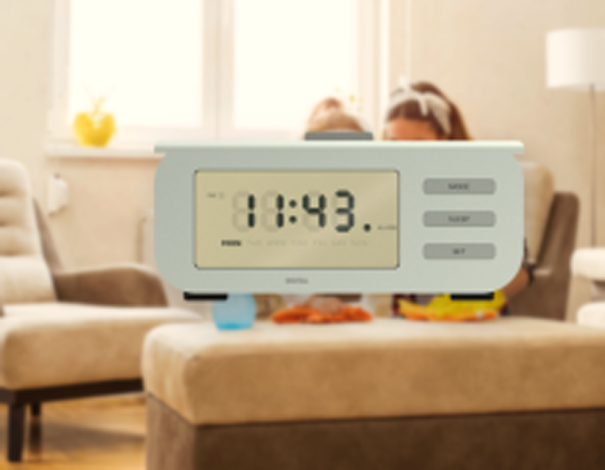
11,43
